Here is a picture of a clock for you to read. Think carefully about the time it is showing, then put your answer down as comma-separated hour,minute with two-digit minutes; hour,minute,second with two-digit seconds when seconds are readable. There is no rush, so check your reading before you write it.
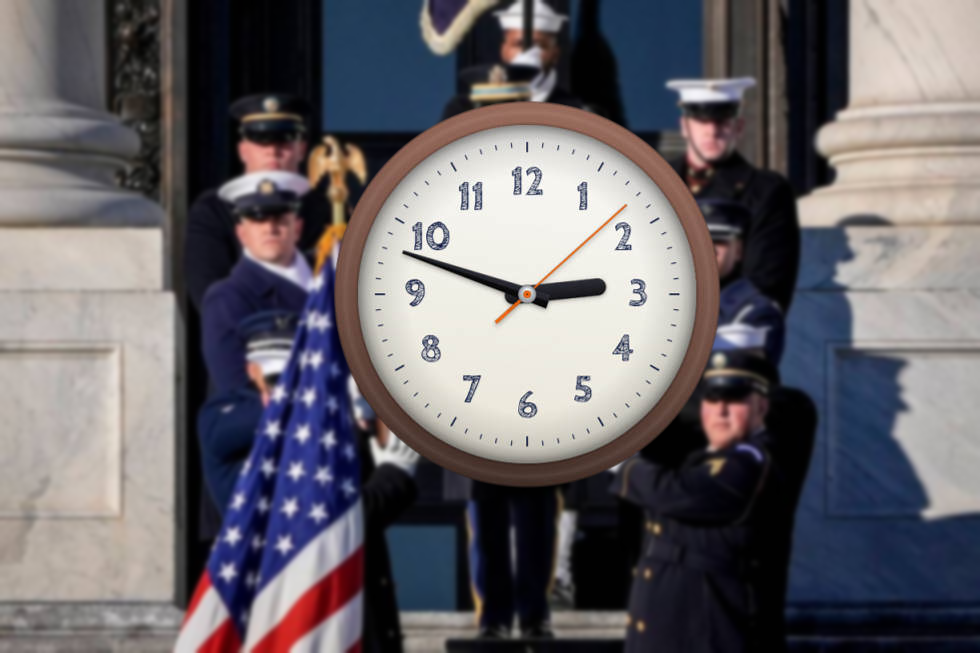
2,48,08
